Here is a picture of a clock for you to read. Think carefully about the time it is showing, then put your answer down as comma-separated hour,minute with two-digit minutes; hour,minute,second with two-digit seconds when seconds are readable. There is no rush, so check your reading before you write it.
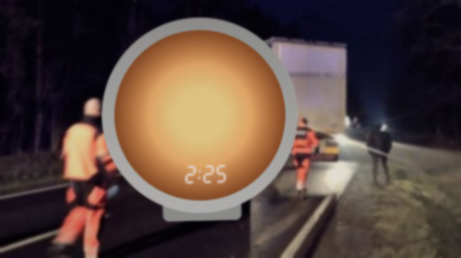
2,25
